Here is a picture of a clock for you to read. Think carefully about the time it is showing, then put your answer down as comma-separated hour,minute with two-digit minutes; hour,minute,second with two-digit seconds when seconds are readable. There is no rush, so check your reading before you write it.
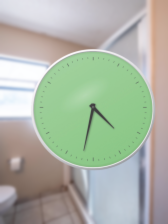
4,32
